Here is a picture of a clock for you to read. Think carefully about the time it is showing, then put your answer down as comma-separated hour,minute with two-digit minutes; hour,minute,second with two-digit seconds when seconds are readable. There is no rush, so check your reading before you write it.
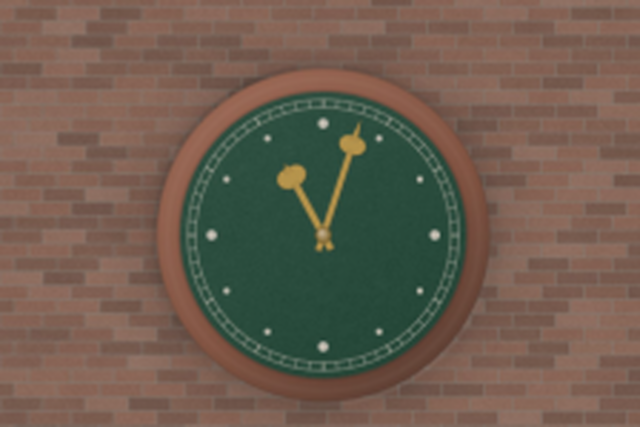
11,03
